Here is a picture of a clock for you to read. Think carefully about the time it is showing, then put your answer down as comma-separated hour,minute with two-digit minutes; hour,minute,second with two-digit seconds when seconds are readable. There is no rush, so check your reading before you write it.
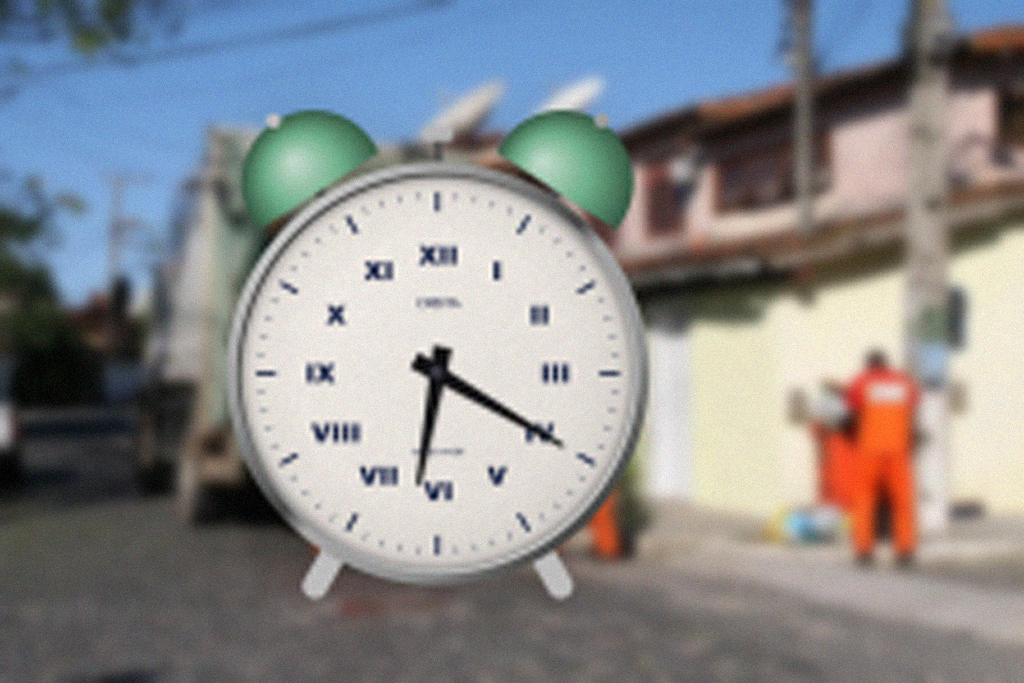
6,20
